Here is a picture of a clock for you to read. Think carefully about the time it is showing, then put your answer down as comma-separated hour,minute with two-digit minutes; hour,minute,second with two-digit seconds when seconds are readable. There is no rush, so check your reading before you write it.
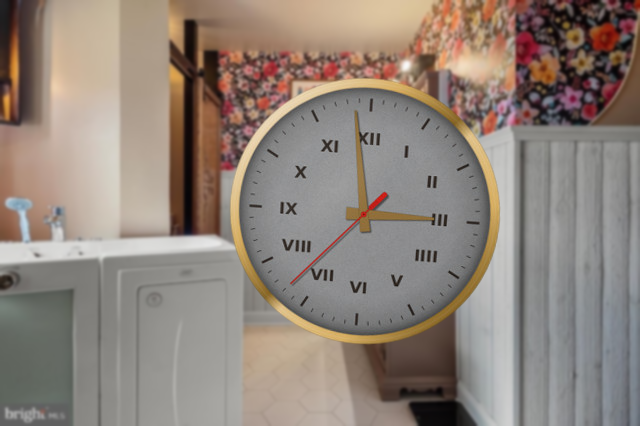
2,58,37
